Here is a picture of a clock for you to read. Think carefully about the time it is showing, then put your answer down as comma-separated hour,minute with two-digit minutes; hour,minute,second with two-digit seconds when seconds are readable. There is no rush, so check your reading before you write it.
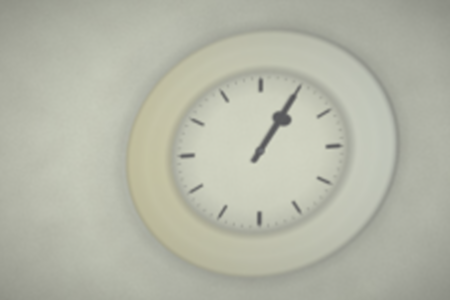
1,05
